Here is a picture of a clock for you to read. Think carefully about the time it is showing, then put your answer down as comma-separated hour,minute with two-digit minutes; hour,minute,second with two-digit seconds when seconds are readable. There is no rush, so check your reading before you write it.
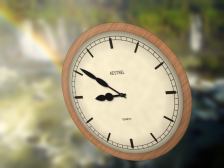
8,51
